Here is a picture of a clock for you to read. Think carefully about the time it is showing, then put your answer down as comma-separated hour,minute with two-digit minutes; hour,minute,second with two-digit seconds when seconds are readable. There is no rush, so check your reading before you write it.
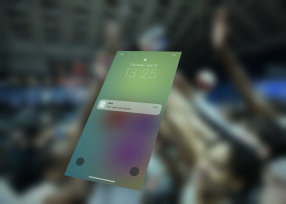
13,25
